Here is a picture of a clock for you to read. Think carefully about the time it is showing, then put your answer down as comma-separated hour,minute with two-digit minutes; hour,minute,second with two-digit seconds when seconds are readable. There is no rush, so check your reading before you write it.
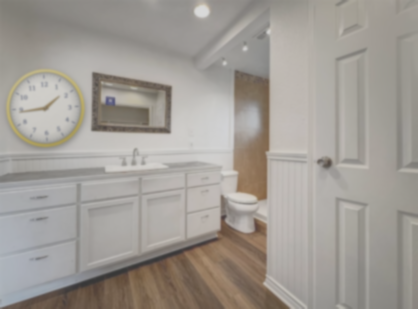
1,44
